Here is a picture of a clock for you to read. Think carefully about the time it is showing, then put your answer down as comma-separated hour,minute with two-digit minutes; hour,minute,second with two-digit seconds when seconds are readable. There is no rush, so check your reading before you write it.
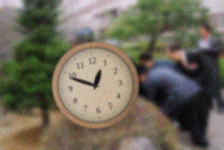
12,49
